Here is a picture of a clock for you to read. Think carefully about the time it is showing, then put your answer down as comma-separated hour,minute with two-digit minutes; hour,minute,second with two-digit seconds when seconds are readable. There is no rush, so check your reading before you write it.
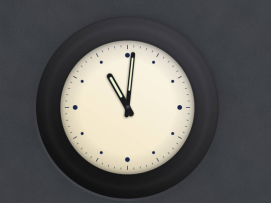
11,01
